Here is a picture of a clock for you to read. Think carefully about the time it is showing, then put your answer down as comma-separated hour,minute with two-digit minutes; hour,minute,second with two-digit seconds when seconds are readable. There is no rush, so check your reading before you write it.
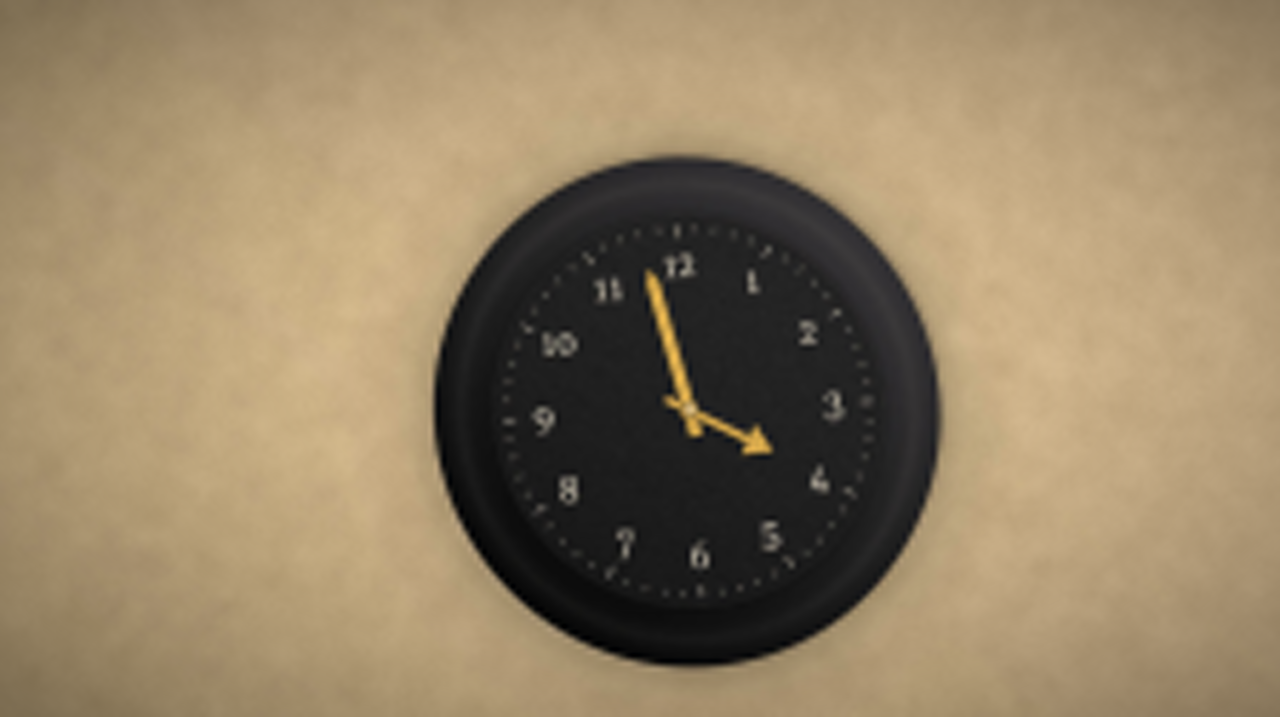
3,58
